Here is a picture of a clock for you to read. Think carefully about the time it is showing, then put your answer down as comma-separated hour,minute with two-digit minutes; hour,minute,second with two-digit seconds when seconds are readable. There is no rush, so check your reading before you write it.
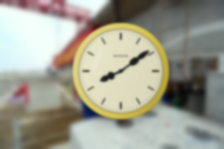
8,09
